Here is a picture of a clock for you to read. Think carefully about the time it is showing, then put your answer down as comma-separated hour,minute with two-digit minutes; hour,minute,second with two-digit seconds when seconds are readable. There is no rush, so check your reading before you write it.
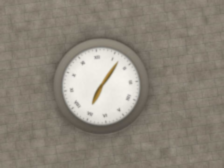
7,07
